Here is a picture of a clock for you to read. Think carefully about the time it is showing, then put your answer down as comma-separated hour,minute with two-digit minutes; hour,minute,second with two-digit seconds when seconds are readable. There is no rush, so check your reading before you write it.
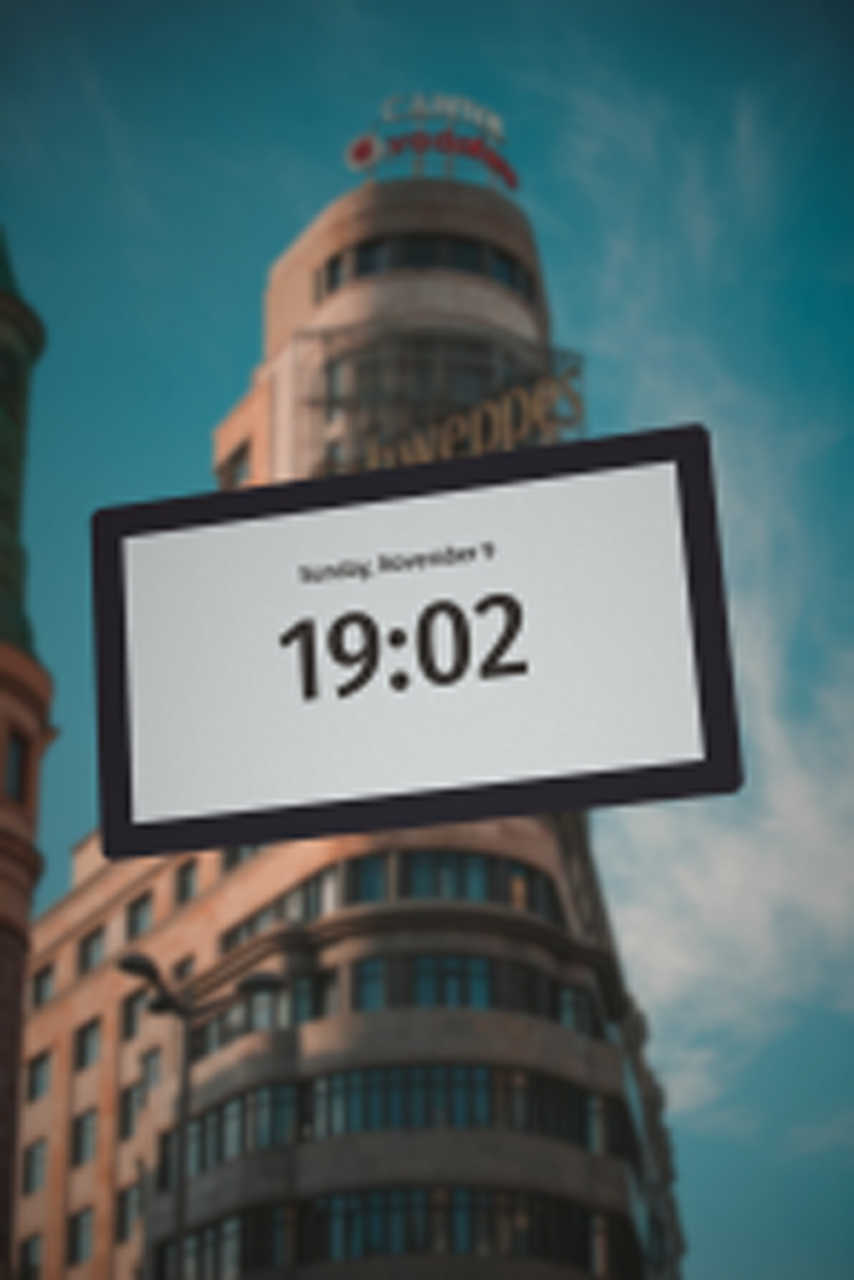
19,02
